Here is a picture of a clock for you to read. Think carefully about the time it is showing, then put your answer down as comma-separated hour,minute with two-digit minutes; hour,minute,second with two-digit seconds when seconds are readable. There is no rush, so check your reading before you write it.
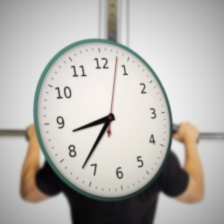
8,37,03
